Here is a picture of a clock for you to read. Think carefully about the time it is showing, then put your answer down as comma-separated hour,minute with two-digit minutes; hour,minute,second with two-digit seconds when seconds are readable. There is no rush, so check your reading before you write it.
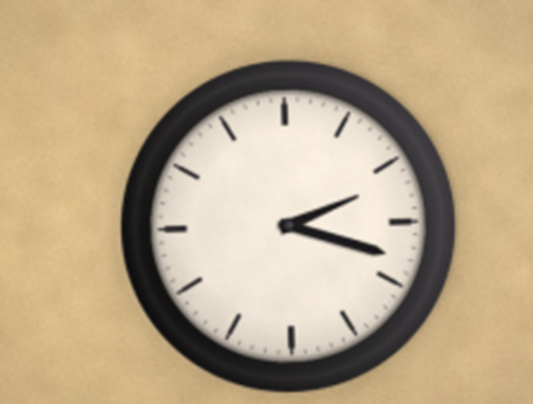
2,18
